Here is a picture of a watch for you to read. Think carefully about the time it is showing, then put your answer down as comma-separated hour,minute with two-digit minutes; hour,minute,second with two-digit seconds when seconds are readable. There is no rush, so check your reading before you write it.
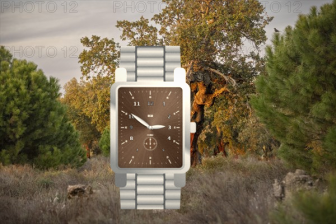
2,51
